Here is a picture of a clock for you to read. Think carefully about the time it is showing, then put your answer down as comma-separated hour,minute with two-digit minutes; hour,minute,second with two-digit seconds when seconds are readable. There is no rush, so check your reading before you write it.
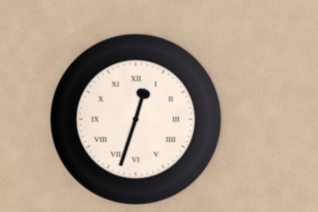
12,33
